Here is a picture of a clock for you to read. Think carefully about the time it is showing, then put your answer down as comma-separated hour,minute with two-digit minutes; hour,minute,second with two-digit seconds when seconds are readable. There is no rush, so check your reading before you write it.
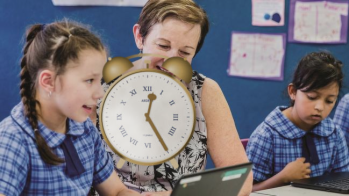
12,25
